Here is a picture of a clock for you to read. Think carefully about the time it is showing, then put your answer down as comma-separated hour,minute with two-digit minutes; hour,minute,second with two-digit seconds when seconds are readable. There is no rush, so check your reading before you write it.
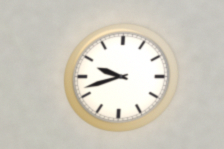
9,42
